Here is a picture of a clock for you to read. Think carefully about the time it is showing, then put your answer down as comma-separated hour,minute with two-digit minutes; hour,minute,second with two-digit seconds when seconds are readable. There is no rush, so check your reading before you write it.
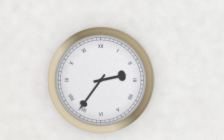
2,36
